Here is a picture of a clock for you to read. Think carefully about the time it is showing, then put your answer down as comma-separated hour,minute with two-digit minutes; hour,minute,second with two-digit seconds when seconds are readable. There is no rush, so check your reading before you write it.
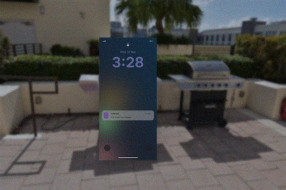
3,28
